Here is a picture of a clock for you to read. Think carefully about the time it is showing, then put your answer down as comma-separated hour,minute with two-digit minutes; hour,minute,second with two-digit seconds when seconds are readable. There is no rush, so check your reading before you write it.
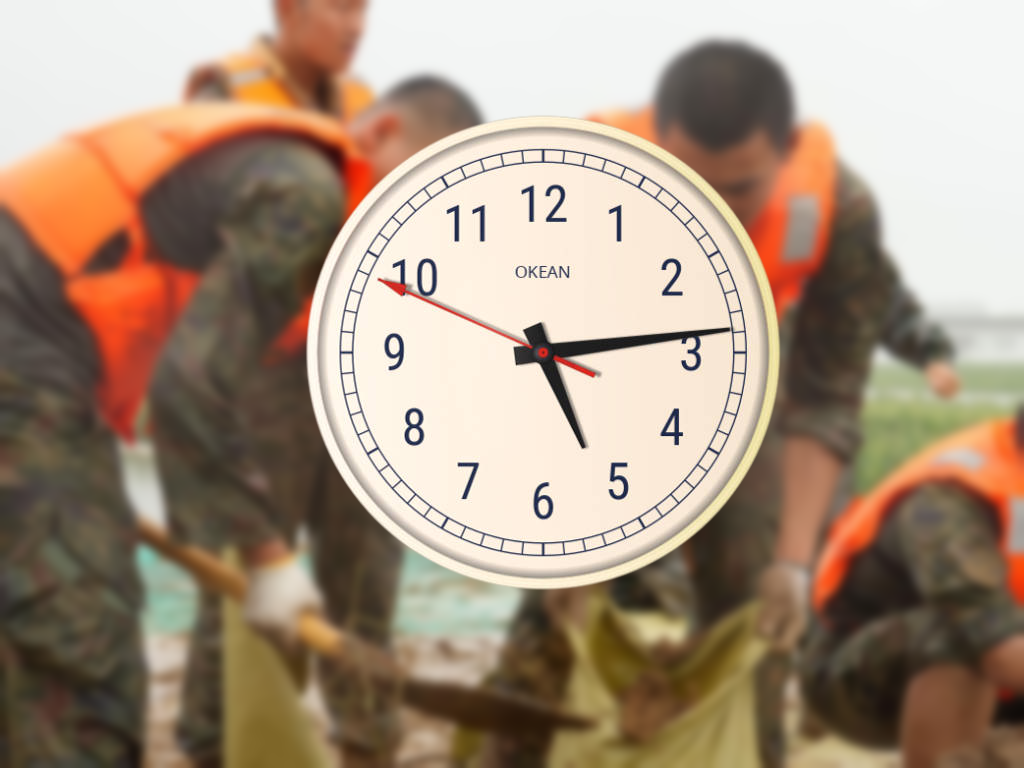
5,13,49
